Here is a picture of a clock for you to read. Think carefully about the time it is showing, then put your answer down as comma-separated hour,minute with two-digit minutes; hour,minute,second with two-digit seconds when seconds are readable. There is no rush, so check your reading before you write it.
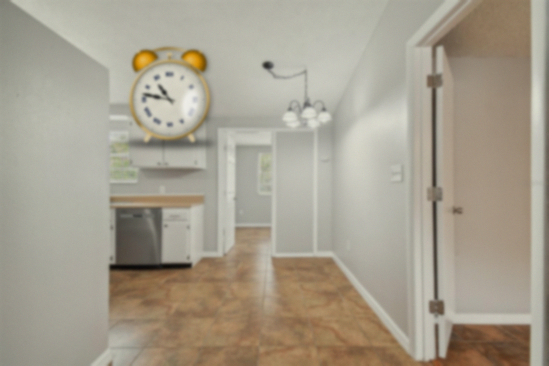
10,47
